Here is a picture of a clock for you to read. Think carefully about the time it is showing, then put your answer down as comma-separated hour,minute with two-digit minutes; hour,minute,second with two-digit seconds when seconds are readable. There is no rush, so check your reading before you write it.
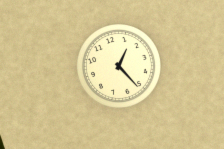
1,26
